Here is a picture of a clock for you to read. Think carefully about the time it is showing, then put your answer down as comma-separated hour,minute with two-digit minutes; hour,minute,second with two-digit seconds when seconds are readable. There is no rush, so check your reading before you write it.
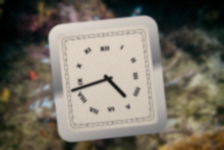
4,43
